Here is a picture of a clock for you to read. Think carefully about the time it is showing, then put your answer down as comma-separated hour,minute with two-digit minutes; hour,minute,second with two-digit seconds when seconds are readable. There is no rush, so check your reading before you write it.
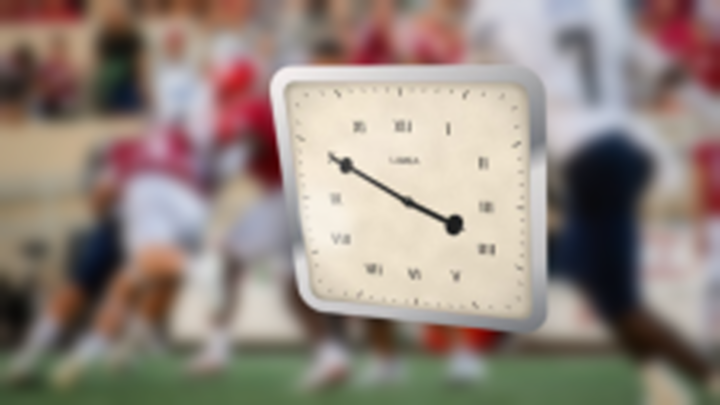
3,50
